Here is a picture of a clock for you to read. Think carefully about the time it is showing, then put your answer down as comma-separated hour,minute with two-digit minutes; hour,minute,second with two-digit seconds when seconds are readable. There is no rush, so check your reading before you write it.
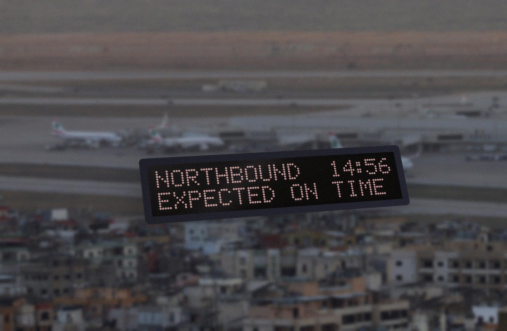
14,56
